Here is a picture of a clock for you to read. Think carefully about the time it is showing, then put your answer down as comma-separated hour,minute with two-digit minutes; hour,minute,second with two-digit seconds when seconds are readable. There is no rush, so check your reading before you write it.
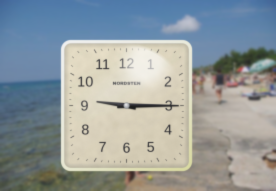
9,15
